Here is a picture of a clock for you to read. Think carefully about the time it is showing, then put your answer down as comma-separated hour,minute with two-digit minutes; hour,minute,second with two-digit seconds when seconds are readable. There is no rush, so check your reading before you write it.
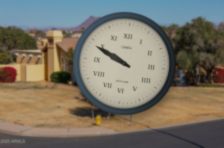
9,49
